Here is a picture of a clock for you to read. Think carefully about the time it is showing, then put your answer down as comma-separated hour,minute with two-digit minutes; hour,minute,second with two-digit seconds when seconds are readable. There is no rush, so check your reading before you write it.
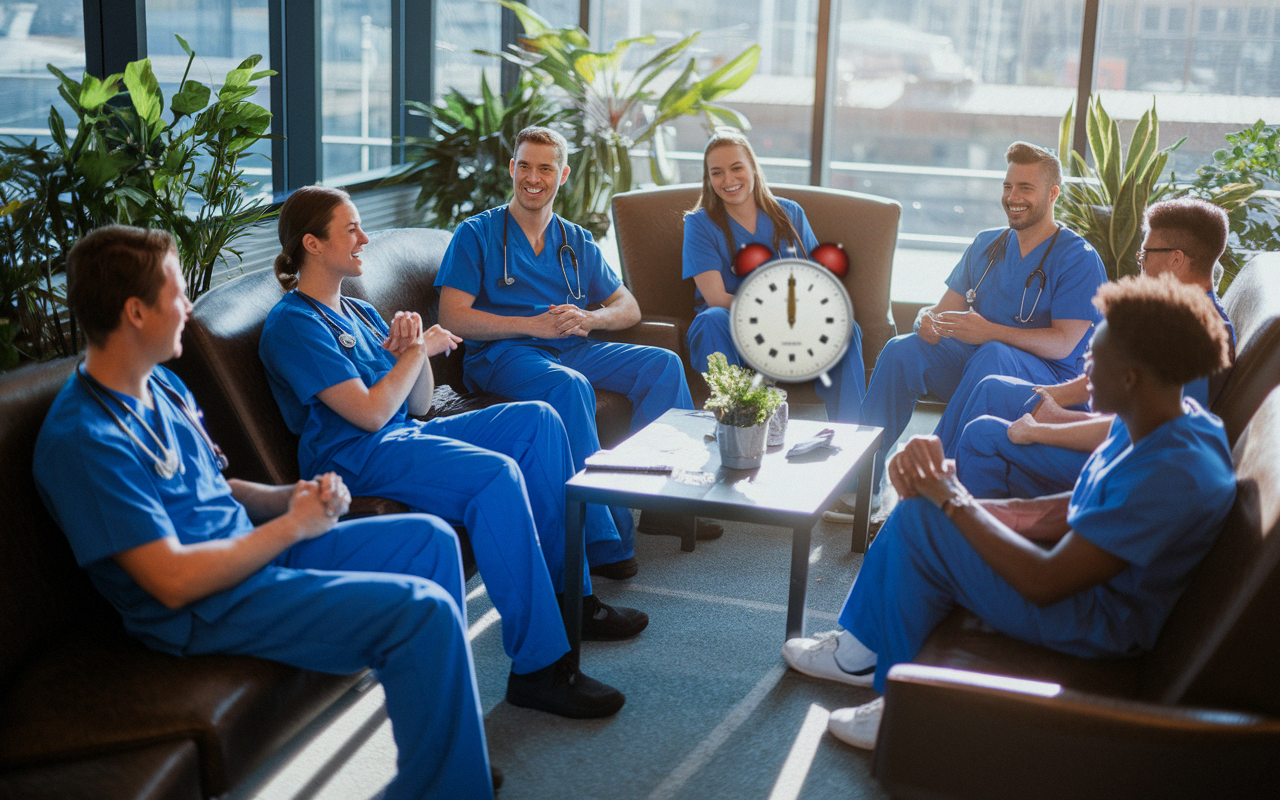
12,00
